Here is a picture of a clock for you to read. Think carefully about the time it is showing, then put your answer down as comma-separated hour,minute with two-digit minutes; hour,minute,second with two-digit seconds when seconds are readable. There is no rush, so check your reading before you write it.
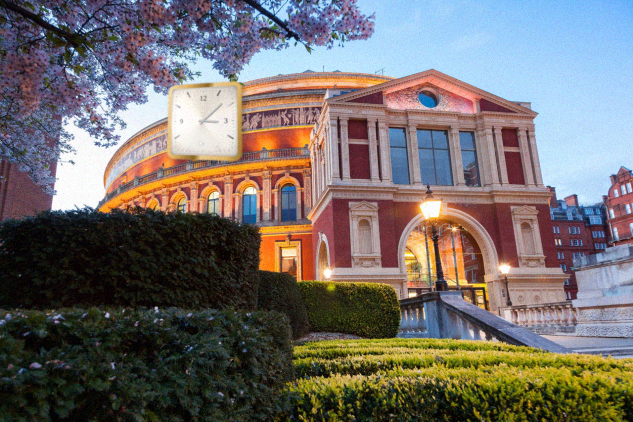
3,08
